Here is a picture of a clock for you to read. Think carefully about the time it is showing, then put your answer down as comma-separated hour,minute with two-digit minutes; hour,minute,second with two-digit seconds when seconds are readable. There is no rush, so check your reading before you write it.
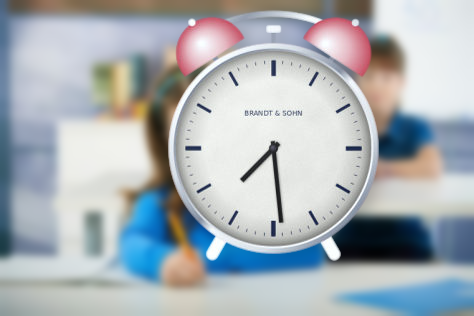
7,29
